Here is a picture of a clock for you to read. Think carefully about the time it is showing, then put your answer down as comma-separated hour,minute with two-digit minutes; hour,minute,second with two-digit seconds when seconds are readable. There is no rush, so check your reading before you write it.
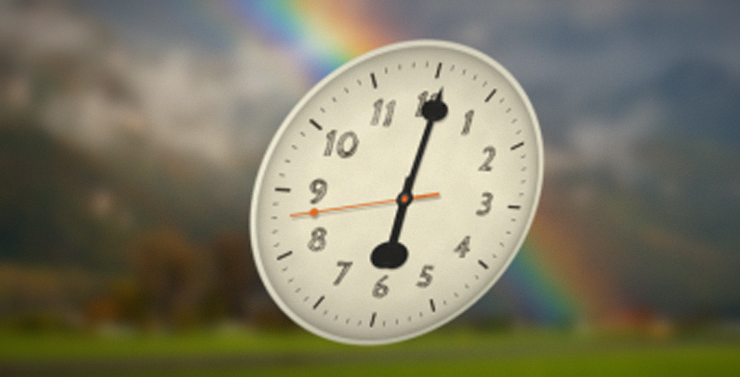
6,00,43
